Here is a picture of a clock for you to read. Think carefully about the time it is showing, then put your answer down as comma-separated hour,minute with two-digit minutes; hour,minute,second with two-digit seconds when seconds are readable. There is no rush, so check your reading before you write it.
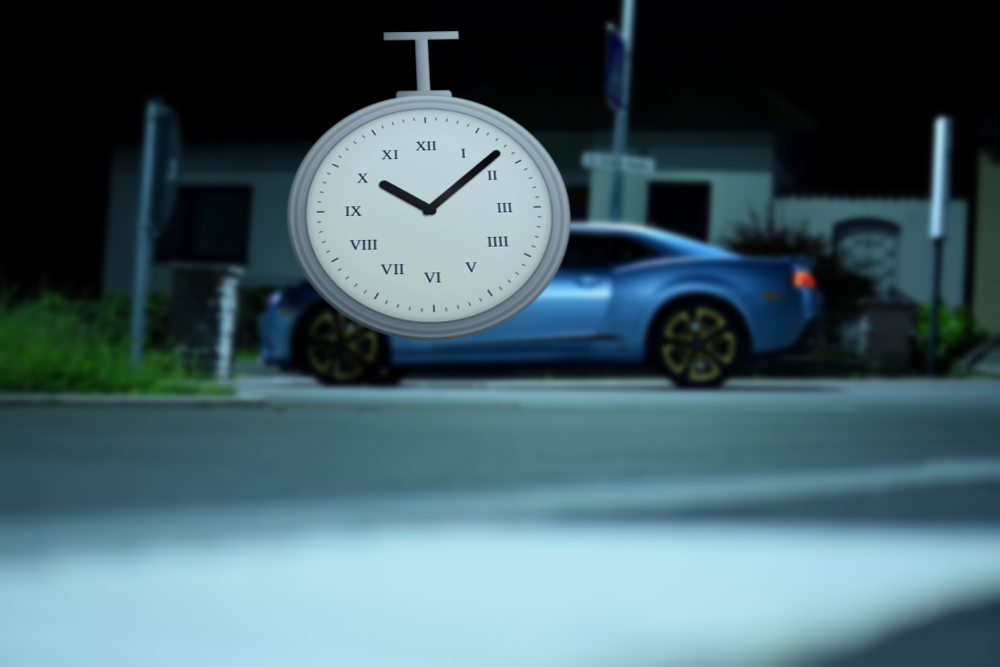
10,08
